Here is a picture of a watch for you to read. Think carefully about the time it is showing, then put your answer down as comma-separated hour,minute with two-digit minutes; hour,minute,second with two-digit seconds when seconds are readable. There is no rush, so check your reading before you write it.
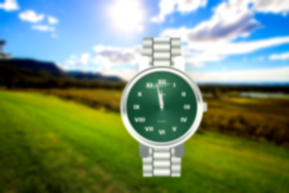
11,58
